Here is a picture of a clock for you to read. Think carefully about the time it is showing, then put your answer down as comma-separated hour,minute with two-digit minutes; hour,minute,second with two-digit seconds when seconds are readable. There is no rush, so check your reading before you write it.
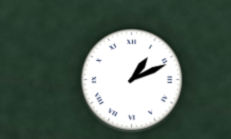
1,11
